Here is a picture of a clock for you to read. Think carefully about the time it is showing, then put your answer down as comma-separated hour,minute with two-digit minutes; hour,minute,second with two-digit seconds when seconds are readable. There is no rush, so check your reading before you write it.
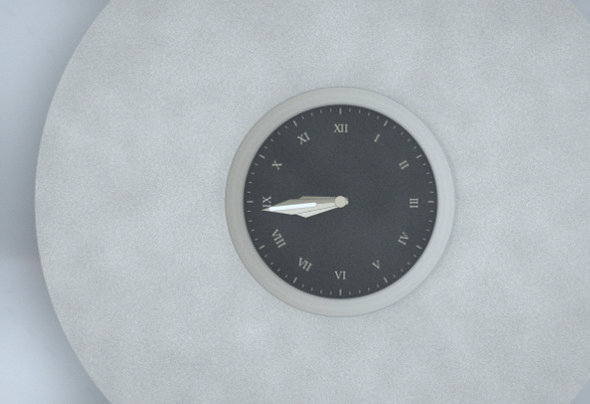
8,44
